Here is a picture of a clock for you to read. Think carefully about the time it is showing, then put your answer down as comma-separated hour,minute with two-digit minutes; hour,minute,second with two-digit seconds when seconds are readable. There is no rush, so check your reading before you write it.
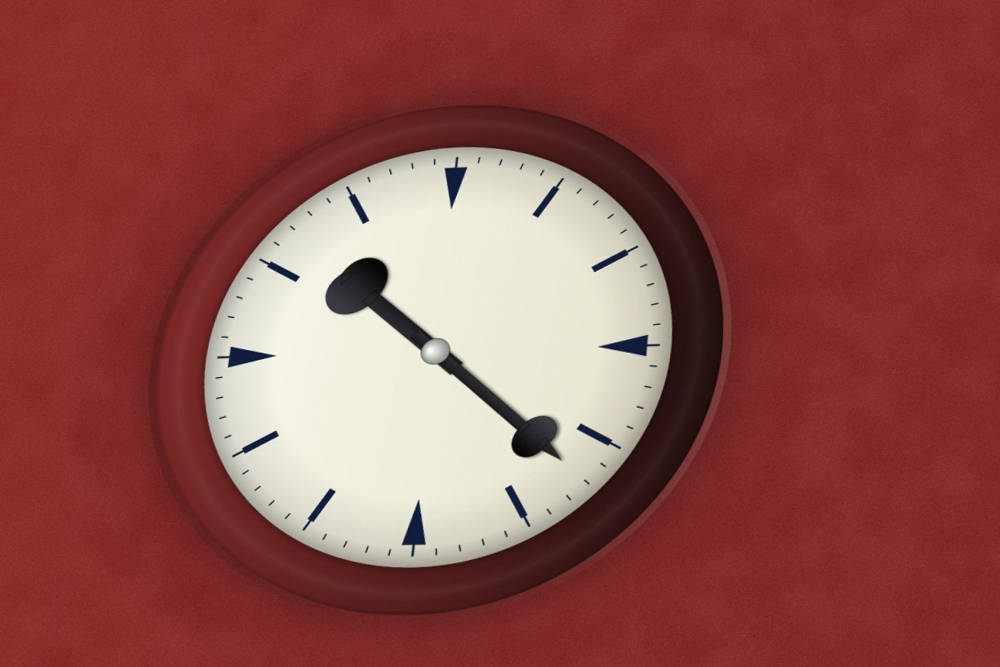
10,22
